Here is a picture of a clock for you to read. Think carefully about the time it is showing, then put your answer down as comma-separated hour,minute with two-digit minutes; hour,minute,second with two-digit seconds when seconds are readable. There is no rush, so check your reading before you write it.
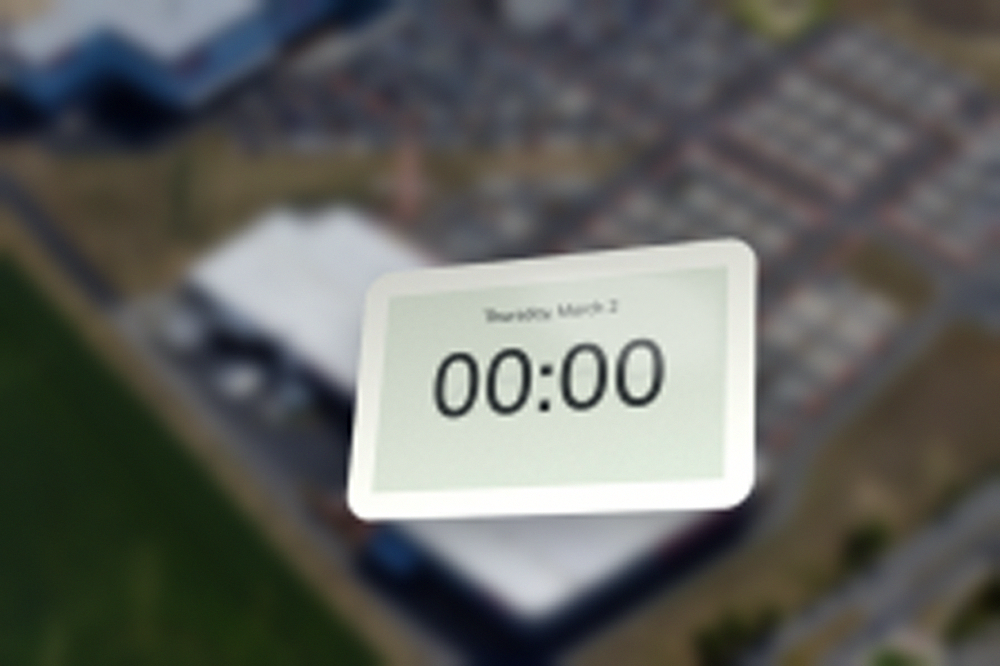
0,00
